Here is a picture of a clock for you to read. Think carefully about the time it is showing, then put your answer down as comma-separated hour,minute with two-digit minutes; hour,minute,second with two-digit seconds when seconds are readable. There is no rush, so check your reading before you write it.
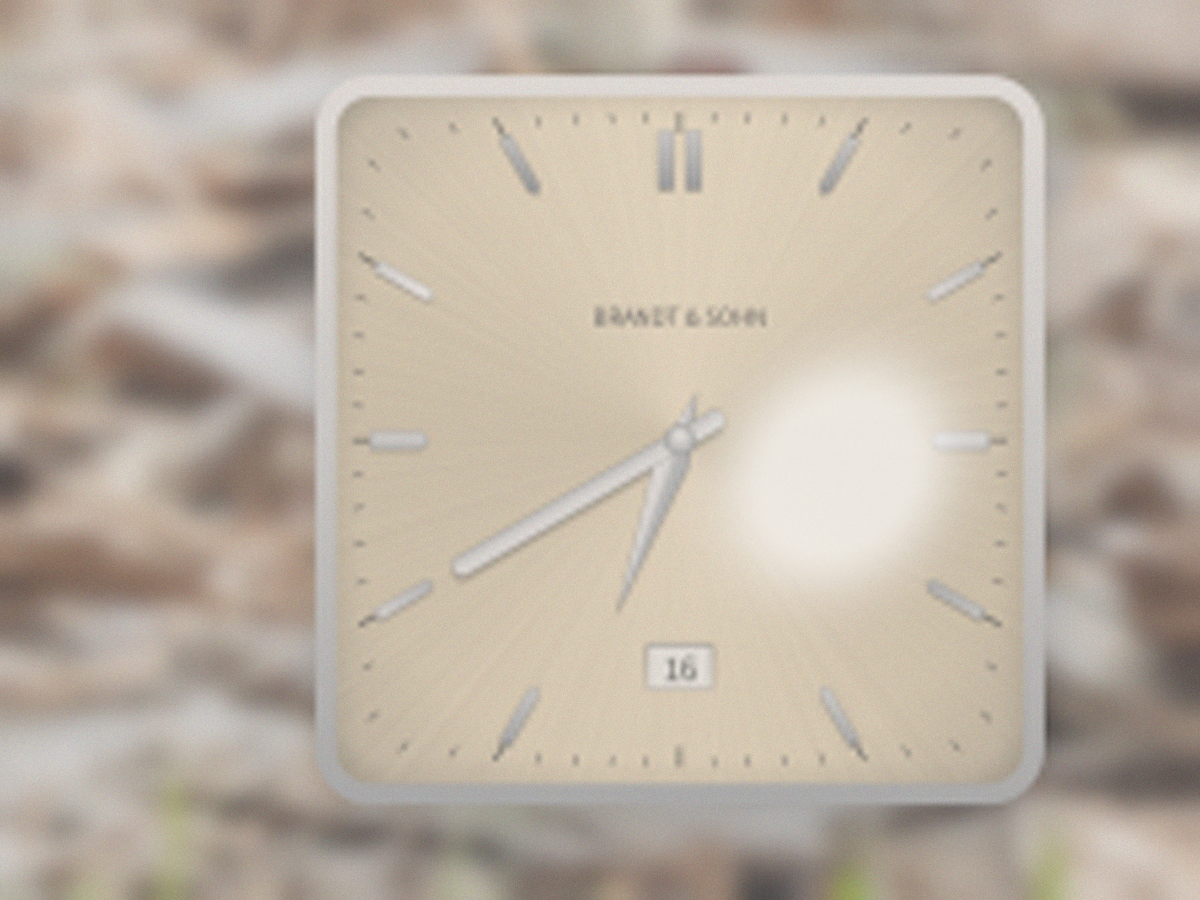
6,40
